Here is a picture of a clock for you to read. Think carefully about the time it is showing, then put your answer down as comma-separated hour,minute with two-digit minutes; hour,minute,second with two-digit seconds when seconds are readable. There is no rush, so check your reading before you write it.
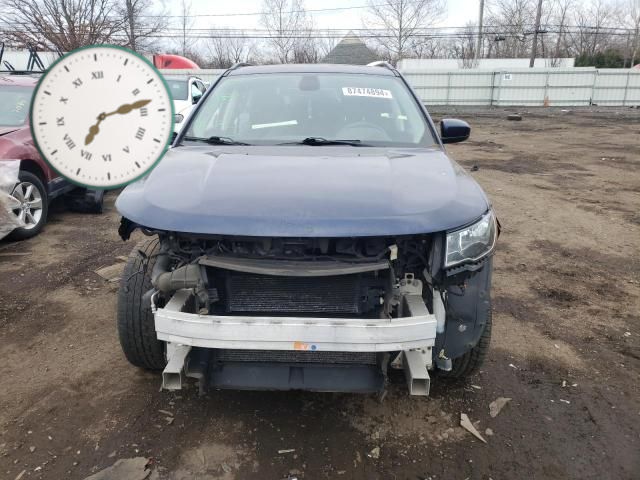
7,13
